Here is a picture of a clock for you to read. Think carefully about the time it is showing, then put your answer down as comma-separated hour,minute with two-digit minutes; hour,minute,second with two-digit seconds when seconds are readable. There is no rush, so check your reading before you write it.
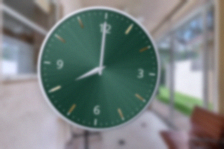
8,00
